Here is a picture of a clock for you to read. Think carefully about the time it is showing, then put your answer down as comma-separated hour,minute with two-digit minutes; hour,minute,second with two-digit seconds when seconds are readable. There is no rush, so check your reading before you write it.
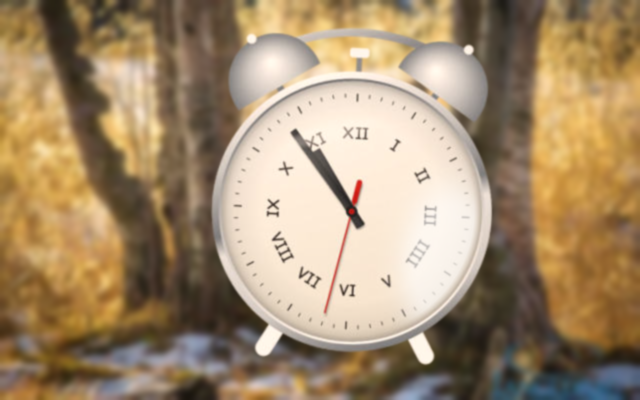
10,53,32
